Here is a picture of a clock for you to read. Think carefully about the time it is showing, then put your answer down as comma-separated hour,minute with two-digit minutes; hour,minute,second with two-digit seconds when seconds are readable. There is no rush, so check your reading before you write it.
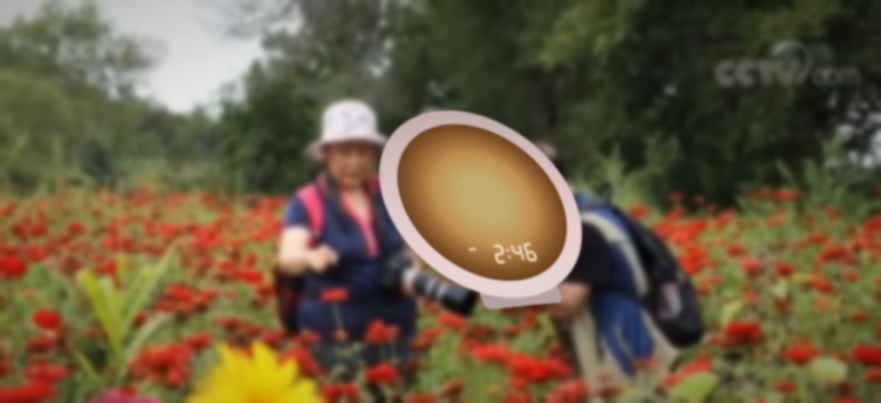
2,46
